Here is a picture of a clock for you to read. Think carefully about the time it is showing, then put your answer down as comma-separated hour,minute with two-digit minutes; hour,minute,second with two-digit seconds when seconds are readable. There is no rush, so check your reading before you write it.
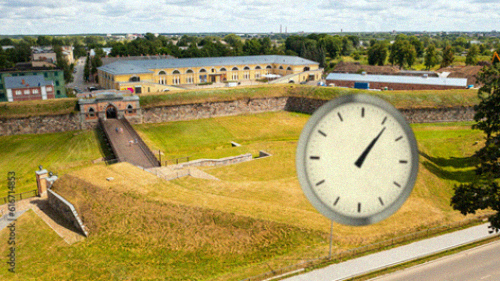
1,06
